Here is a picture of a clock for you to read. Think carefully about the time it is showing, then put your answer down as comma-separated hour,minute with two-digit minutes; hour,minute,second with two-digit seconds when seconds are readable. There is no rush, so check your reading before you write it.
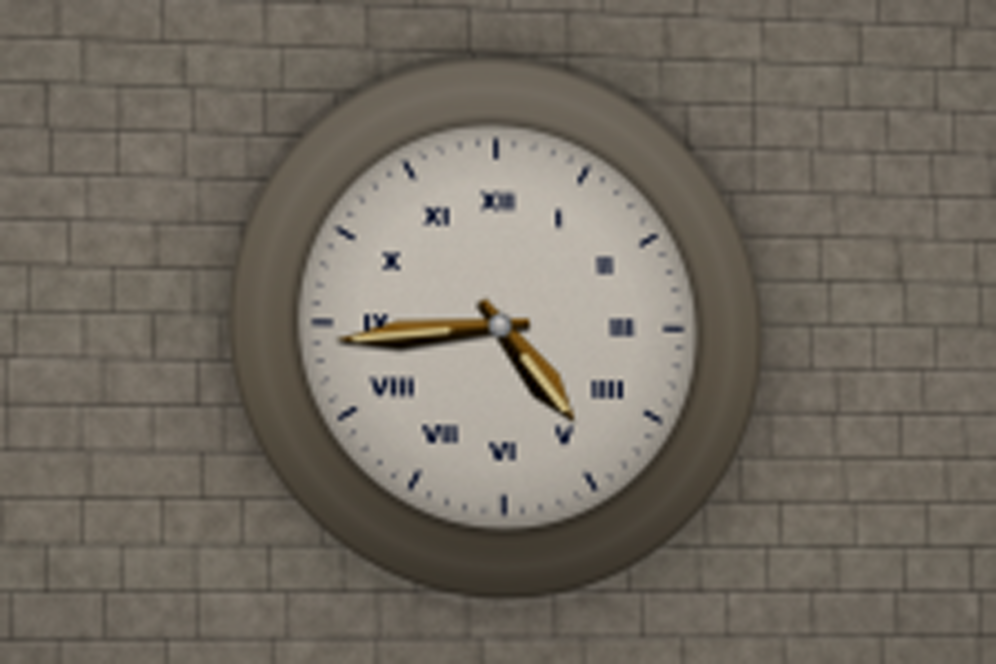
4,44
